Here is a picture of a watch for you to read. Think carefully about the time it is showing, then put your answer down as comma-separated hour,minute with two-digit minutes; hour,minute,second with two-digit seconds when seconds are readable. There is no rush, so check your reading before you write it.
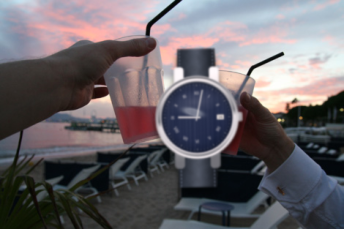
9,02
